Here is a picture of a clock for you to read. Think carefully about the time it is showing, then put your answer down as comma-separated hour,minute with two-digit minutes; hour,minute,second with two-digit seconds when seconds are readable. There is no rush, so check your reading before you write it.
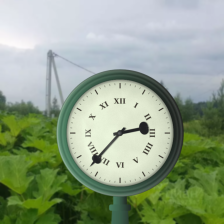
2,37
